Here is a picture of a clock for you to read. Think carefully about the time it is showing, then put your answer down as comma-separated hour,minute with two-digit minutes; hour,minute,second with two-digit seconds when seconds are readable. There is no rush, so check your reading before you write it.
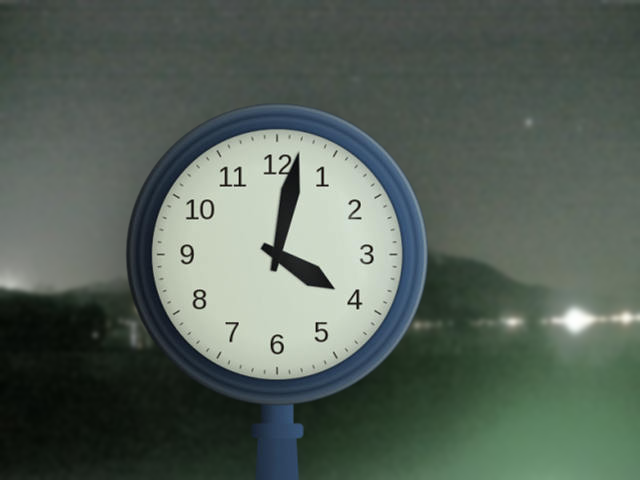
4,02
